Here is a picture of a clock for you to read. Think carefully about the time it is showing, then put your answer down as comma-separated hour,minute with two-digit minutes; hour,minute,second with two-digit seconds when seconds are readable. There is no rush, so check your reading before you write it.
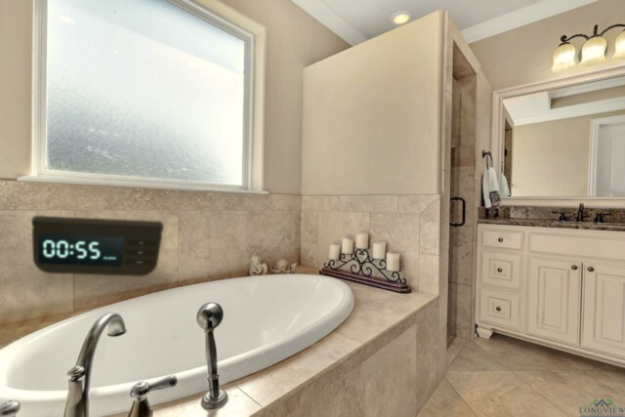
0,55
